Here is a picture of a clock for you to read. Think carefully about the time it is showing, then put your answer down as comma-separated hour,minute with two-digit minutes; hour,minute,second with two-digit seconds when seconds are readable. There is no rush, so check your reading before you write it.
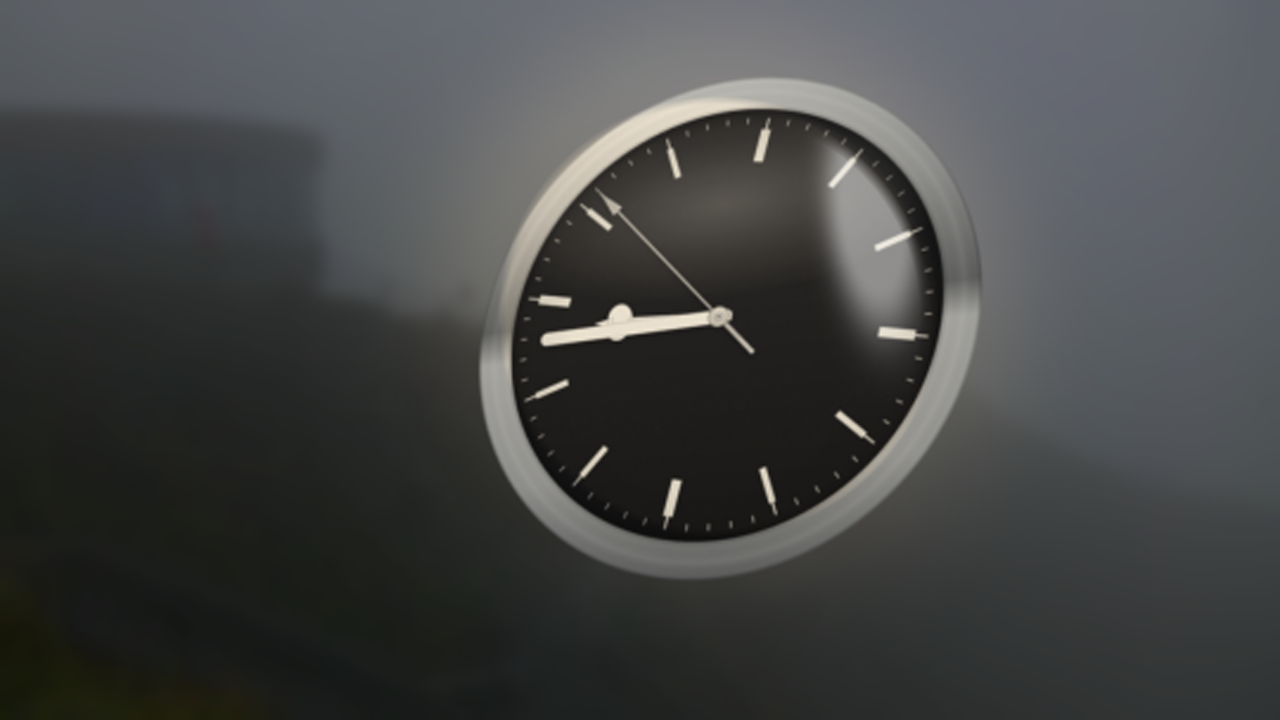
8,42,51
